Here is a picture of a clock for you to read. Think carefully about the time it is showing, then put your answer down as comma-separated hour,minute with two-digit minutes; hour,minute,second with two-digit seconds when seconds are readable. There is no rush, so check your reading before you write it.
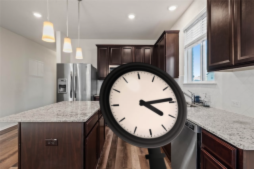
4,14
